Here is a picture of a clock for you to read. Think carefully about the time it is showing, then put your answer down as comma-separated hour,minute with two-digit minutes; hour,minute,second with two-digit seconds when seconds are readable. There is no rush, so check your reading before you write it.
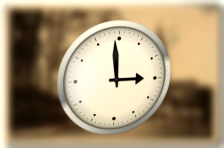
2,59
